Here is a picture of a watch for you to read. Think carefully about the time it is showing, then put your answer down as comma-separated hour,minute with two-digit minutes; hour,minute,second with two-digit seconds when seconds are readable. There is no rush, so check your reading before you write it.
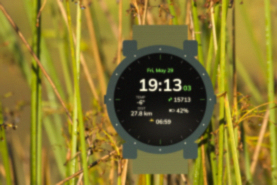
19,13
